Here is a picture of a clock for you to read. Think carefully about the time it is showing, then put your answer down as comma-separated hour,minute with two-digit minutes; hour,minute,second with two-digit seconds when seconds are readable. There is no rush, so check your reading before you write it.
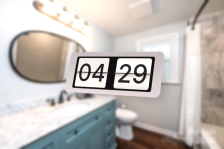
4,29
